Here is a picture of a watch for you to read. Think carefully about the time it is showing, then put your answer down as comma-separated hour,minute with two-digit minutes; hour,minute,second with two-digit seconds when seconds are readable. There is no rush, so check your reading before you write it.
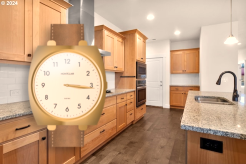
3,16
